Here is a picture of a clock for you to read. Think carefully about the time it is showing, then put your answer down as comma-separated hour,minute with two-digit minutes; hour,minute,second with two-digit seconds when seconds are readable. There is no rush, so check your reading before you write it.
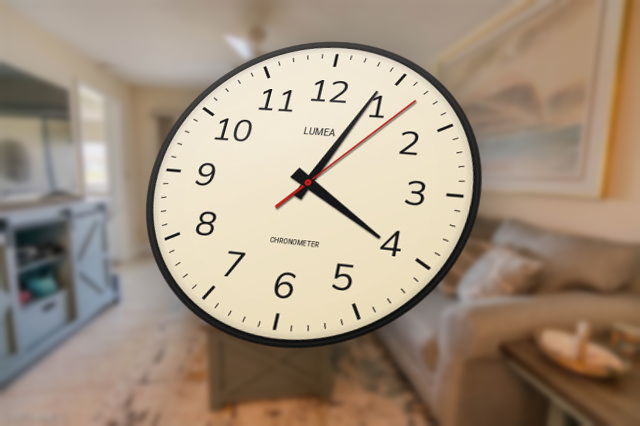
4,04,07
